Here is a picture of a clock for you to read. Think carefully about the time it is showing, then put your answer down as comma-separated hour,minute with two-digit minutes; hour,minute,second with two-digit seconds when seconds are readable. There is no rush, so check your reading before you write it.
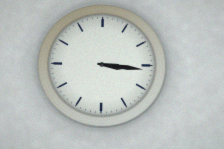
3,16
